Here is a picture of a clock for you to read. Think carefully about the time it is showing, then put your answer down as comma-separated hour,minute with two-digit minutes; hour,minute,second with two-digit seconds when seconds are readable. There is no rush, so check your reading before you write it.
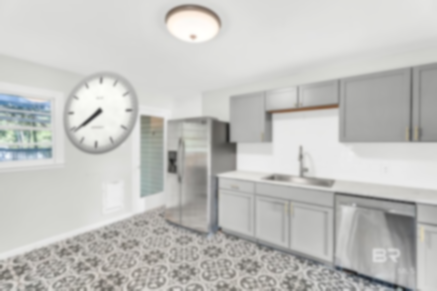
7,39
